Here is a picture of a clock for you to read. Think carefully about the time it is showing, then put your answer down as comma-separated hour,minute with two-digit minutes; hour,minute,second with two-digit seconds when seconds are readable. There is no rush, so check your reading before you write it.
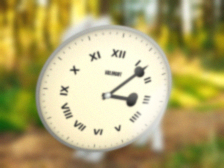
3,07
